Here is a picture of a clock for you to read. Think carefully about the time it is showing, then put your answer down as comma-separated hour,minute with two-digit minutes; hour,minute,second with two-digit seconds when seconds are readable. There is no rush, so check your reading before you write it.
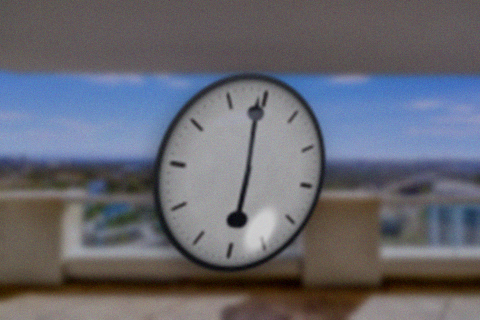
5,59
